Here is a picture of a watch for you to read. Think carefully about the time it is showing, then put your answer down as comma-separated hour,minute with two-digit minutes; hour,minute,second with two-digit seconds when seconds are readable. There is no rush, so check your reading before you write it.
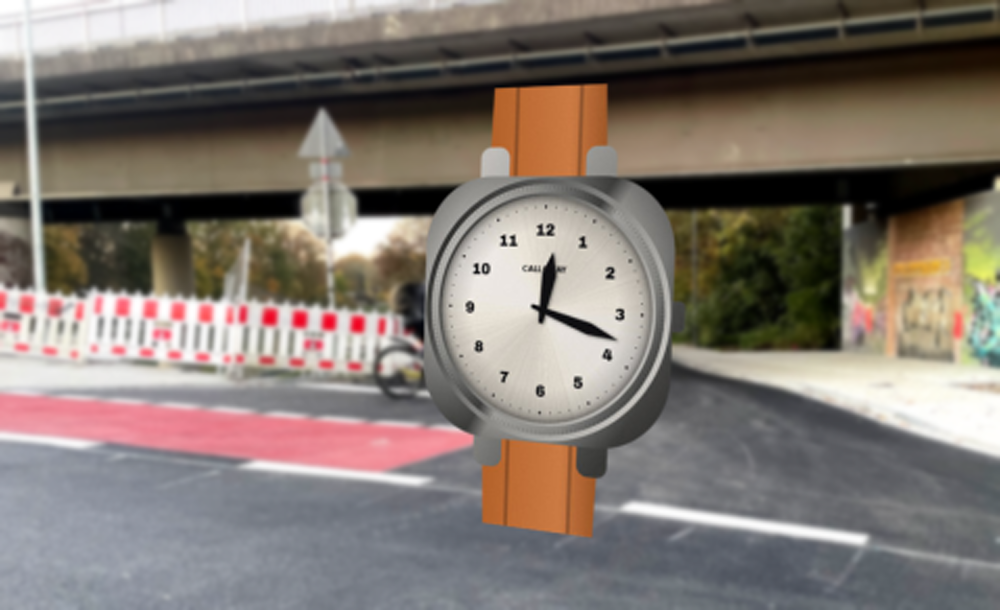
12,18
